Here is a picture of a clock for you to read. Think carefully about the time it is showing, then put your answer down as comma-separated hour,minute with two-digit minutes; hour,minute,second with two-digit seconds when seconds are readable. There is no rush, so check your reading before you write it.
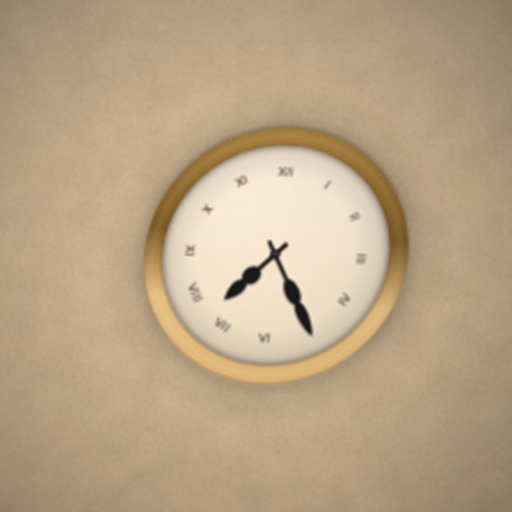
7,25
